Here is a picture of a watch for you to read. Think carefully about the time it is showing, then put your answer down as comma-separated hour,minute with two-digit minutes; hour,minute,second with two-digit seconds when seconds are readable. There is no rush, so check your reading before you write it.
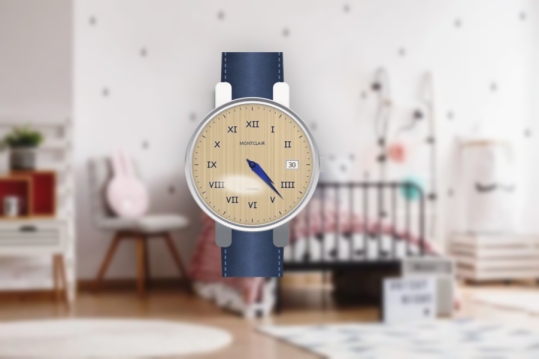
4,23
